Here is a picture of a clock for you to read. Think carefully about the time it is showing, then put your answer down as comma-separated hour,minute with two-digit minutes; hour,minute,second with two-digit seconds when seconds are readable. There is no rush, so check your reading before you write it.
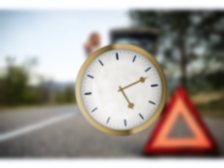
5,12
